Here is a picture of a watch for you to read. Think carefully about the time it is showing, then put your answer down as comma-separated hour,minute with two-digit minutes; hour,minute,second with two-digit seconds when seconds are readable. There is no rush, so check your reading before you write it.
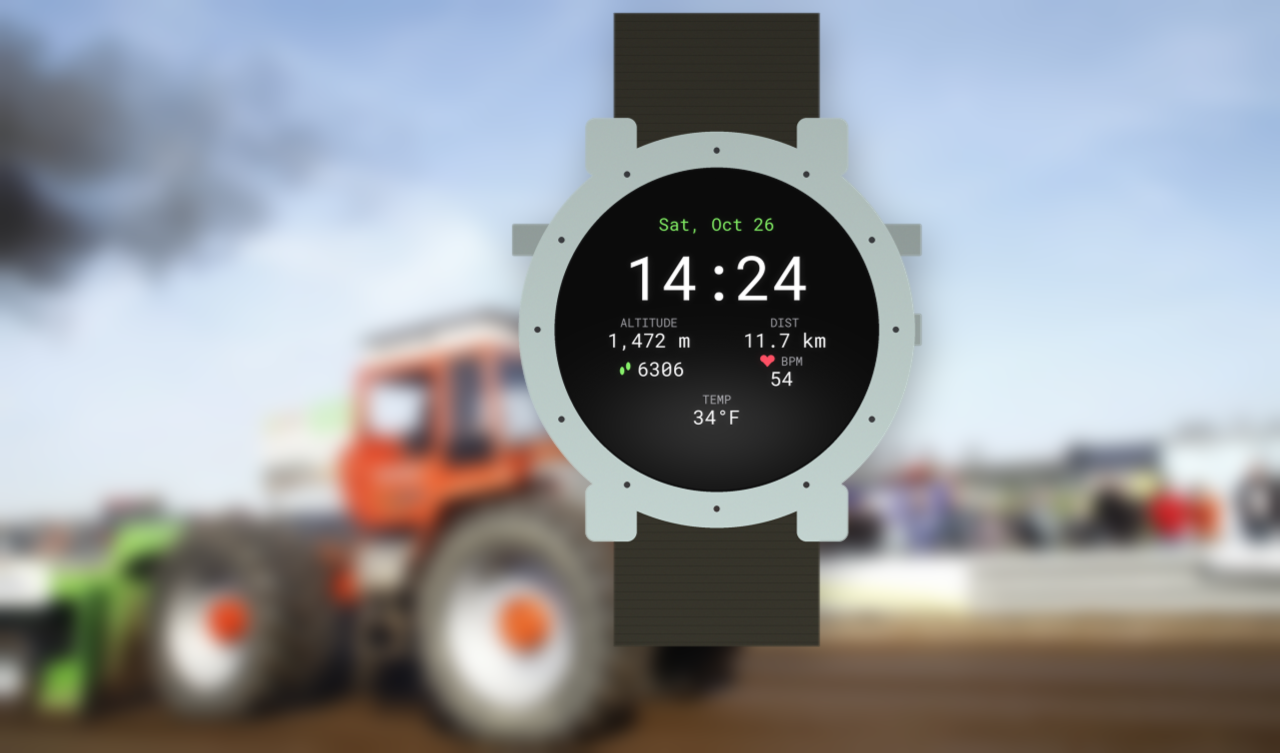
14,24
